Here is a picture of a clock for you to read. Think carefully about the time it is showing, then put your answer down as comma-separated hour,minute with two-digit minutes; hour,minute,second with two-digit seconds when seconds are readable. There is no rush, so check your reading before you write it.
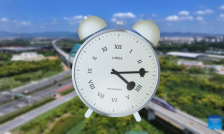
4,14
